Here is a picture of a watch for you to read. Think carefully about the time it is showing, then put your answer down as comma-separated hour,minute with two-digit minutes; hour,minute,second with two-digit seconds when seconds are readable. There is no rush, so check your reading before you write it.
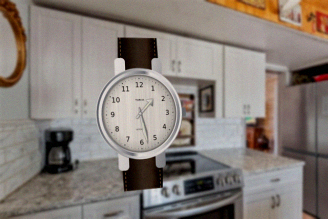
1,28
